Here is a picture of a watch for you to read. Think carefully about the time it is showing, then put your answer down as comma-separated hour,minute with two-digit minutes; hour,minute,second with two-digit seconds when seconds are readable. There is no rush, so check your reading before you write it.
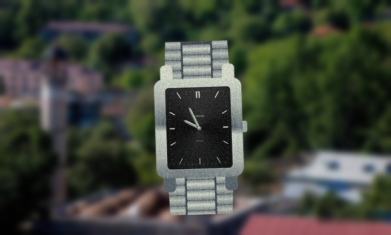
9,56
